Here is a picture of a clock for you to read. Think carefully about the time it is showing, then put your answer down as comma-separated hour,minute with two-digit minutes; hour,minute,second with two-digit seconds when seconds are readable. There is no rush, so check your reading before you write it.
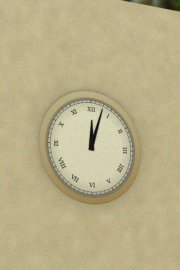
12,03
